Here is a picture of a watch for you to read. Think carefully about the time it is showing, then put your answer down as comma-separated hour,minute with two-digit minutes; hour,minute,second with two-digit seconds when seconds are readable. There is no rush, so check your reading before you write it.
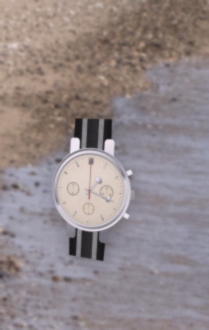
1,18
